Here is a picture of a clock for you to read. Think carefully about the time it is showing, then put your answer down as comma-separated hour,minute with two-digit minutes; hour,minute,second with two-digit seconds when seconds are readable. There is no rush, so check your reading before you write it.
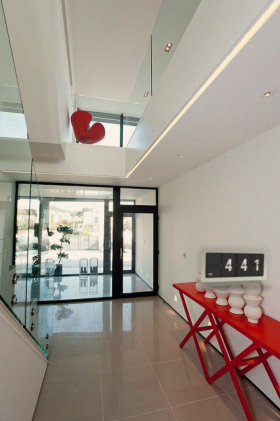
4,41
